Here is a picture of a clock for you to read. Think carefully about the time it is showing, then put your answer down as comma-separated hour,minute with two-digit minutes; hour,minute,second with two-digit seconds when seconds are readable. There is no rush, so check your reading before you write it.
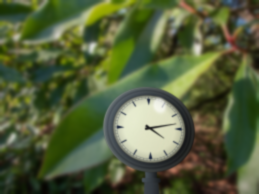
4,13
